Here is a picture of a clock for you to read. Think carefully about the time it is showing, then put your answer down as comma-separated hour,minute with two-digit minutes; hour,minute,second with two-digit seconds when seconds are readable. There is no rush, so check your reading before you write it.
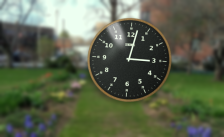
3,02
